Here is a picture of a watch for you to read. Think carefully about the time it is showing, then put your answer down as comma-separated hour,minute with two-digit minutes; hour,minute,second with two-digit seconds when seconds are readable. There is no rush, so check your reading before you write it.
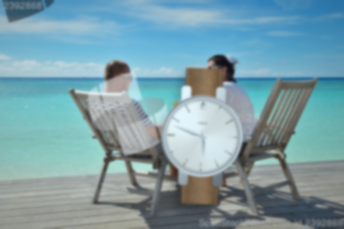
5,48
